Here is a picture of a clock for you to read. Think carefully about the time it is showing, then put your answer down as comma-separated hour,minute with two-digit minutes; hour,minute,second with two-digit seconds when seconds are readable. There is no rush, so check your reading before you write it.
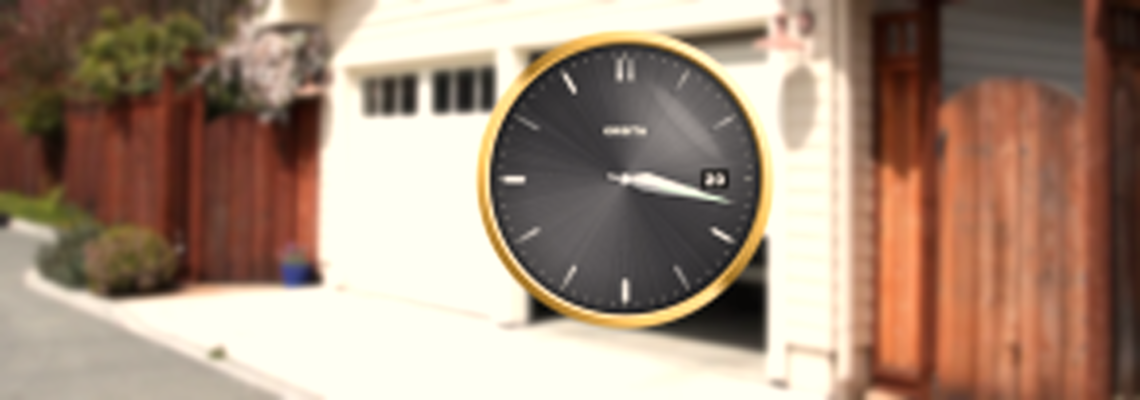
3,17
